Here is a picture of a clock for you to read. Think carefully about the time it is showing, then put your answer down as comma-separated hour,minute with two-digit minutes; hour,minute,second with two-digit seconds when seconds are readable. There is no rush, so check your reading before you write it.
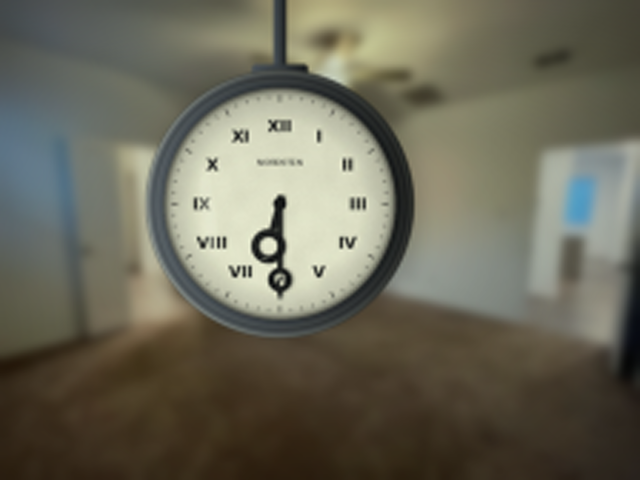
6,30
